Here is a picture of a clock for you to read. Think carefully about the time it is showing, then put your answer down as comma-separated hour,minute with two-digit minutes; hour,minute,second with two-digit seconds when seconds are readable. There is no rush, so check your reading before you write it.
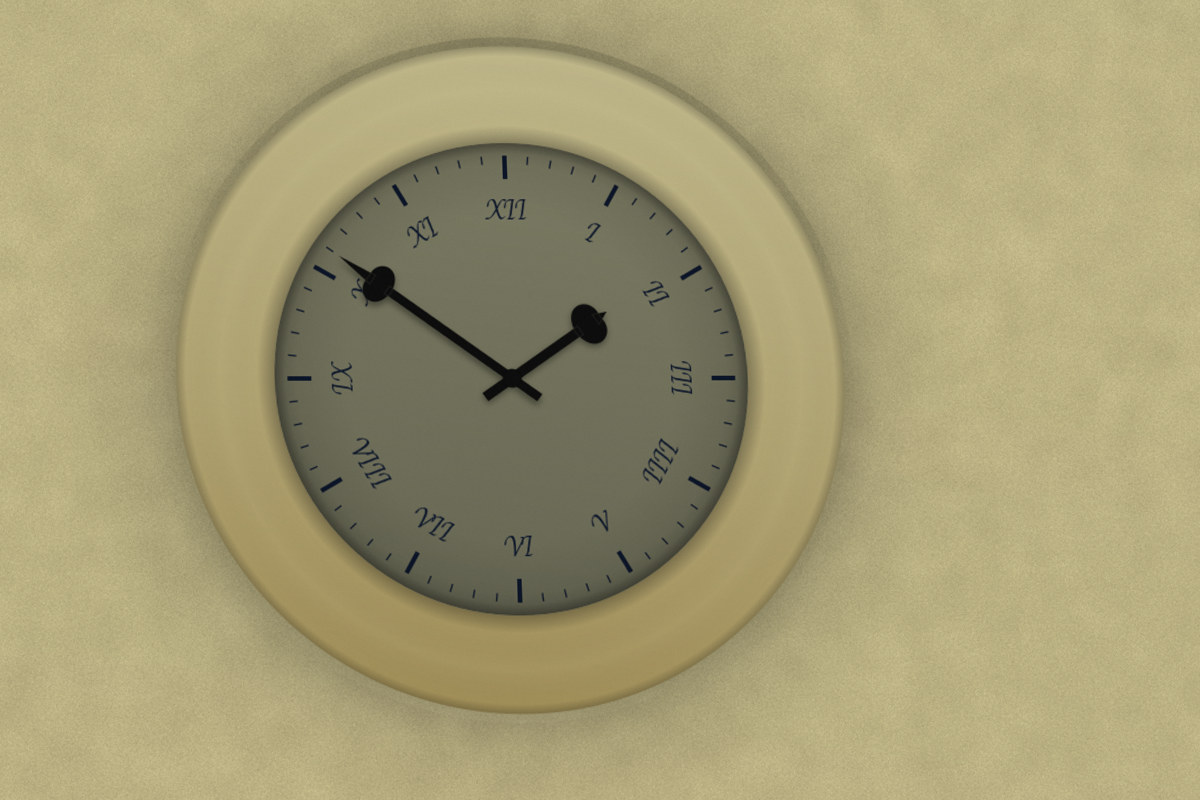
1,51
